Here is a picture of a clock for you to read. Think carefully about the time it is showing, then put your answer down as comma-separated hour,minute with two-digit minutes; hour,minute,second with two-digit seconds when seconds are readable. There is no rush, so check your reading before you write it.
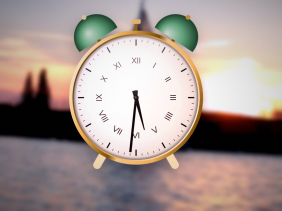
5,31
